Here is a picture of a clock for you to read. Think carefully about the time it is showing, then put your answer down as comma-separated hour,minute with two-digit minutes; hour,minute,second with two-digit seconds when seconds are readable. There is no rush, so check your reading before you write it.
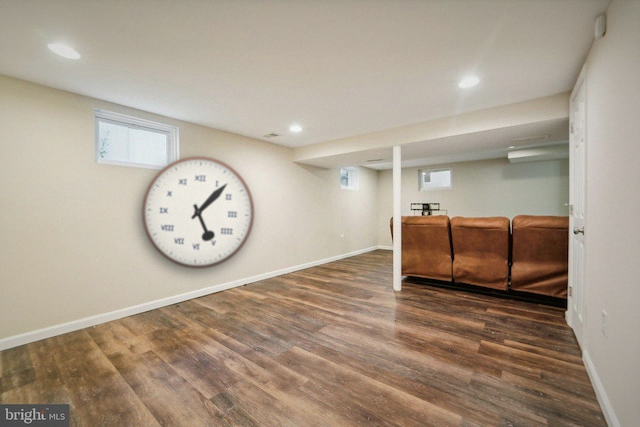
5,07
